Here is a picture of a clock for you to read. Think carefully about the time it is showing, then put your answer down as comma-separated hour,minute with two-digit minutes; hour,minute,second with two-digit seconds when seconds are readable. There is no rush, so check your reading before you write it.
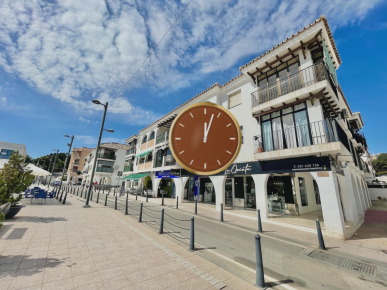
12,03
